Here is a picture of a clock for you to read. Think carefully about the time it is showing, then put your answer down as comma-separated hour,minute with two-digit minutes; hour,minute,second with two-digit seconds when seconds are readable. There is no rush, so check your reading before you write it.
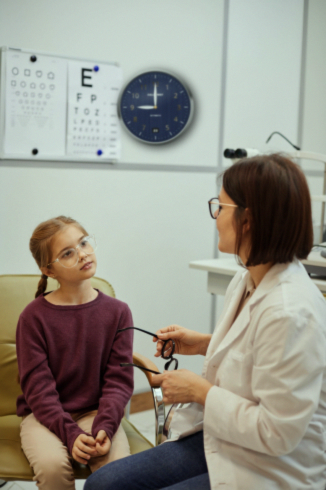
9,00
